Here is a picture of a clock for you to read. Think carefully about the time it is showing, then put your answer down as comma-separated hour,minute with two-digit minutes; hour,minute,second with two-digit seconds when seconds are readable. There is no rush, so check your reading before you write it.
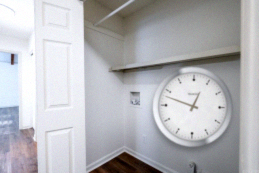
12,48
